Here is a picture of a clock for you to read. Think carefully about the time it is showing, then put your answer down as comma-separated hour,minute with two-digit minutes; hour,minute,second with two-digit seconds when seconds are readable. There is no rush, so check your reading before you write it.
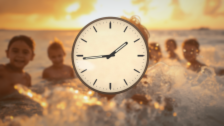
1,44
